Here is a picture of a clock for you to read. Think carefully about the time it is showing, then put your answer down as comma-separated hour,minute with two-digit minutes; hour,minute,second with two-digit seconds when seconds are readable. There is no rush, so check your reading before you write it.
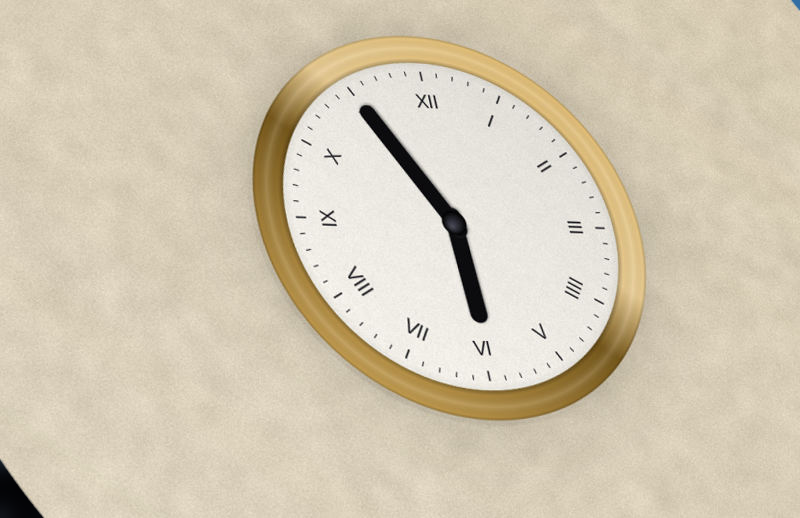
5,55
